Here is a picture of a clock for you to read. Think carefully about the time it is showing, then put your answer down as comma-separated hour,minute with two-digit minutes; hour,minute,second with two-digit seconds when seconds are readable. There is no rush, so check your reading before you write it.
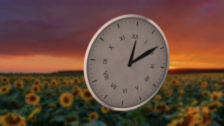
12,09
